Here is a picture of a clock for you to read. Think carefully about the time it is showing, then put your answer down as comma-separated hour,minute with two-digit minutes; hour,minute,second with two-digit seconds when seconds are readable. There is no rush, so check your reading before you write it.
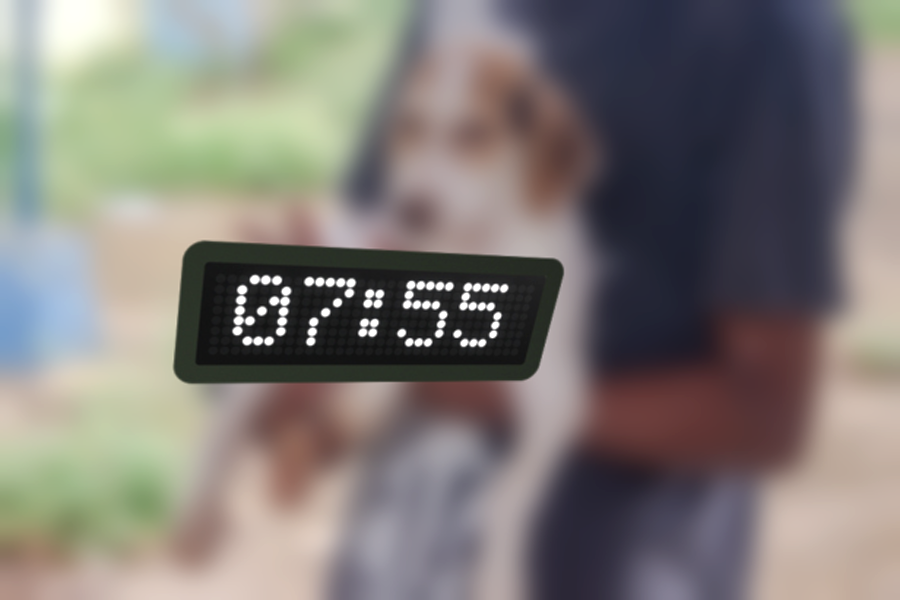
7,55
